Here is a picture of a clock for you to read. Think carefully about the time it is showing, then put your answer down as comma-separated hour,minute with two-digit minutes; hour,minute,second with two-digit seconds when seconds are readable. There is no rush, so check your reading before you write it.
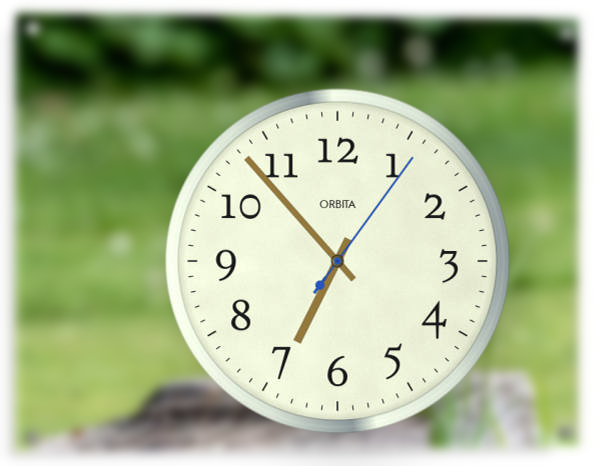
6,53,06
